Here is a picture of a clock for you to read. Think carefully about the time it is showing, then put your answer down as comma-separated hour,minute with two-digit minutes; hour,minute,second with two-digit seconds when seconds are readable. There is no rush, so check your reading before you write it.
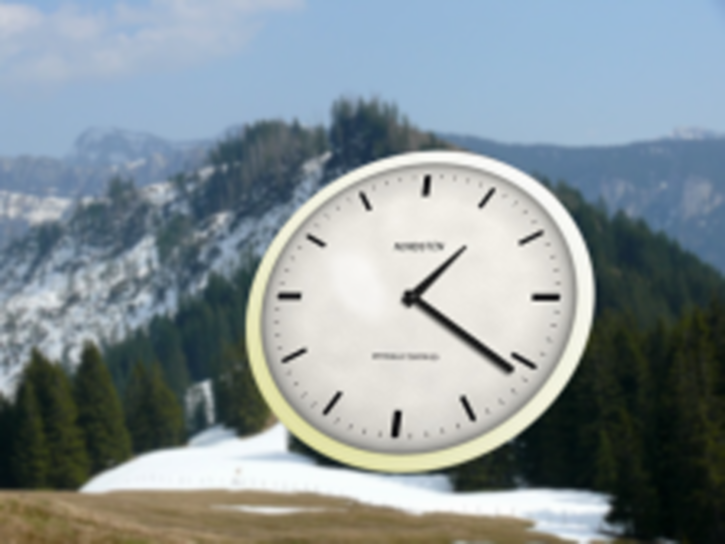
1,21
